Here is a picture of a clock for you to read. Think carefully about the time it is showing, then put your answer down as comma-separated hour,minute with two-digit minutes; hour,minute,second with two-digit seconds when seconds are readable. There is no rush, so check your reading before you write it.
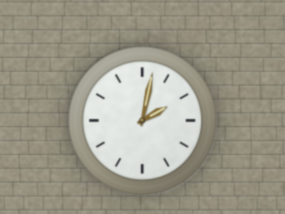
2,02
